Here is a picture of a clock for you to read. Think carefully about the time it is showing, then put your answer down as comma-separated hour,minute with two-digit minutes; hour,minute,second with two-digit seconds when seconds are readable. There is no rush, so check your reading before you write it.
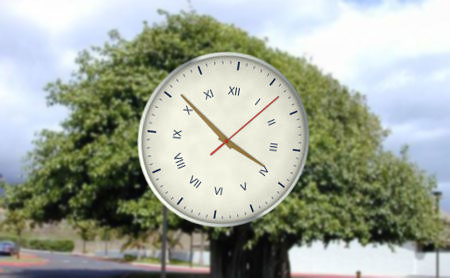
3,51,07
